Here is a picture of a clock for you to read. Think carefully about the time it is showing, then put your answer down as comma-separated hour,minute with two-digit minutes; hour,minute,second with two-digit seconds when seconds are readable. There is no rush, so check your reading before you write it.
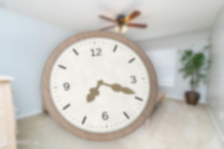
7,19
